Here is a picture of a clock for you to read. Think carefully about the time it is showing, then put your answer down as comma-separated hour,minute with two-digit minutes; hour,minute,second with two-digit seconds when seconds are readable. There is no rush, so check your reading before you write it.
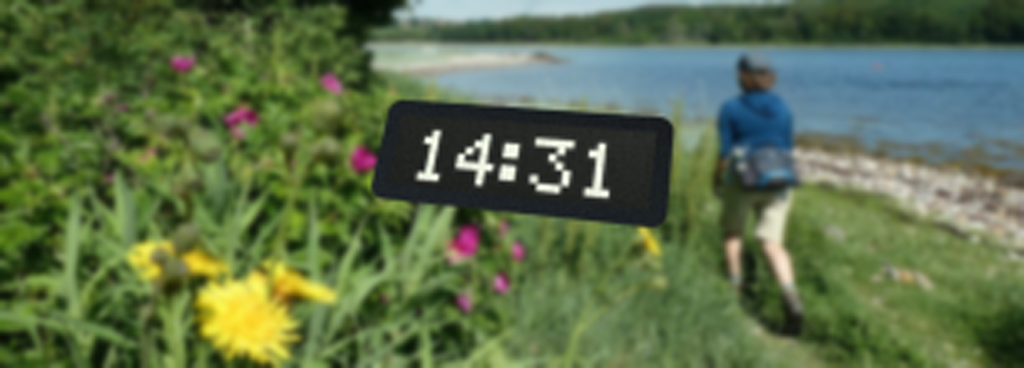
14,31
